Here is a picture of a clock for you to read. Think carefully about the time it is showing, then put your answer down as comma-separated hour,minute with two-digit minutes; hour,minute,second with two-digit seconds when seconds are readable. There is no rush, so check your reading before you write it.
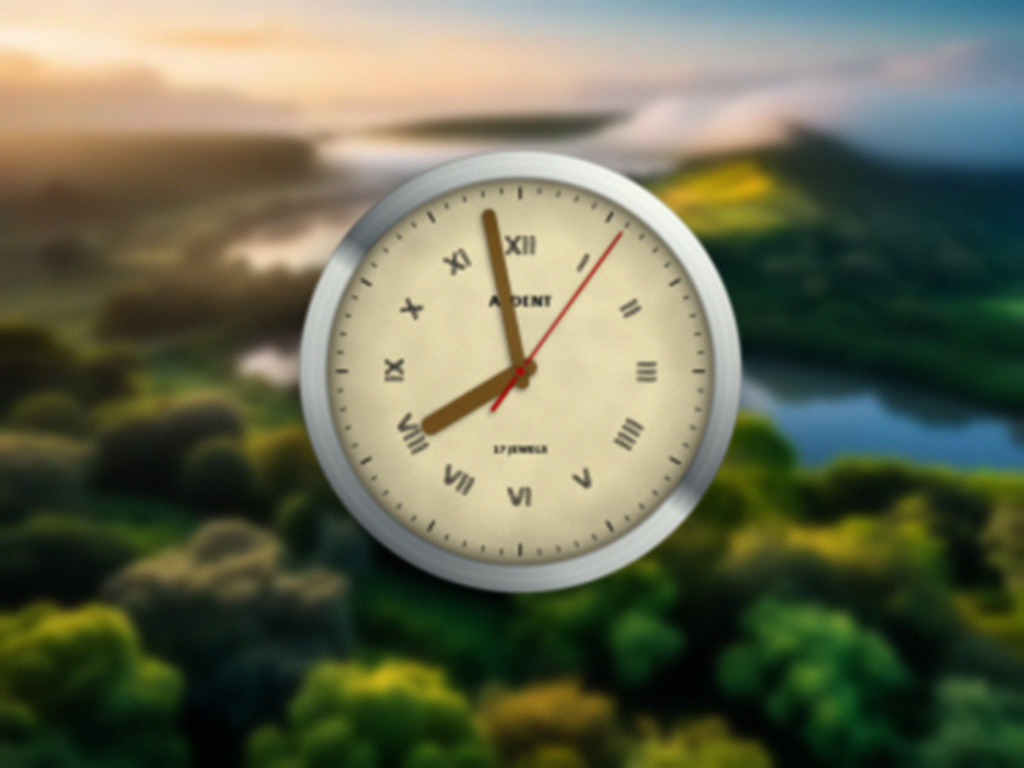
7,58,06
